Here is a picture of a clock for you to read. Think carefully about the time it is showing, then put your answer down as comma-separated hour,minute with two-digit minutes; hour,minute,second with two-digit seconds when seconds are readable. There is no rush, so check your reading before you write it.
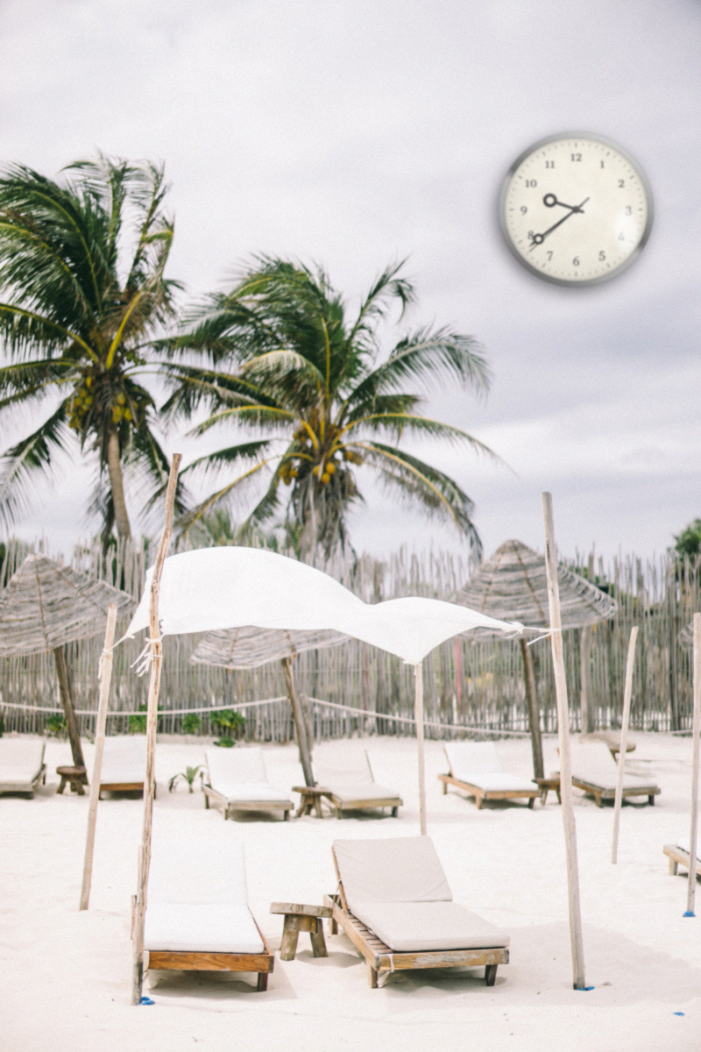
9,38,38
